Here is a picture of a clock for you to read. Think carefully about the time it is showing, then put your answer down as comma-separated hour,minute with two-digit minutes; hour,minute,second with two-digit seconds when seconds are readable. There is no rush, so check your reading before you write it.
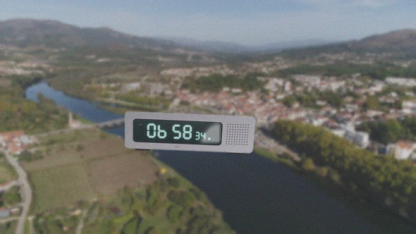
6,58,34
